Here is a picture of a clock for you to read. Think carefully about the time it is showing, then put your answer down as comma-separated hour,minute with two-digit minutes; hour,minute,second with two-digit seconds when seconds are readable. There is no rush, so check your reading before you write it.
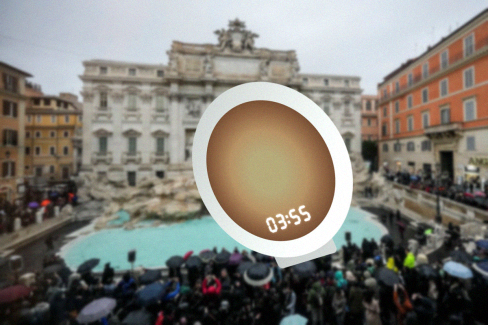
3,55
